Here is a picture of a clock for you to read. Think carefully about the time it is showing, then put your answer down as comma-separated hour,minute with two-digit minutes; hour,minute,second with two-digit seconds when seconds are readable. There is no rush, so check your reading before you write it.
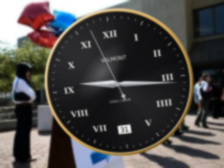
9,15,57
